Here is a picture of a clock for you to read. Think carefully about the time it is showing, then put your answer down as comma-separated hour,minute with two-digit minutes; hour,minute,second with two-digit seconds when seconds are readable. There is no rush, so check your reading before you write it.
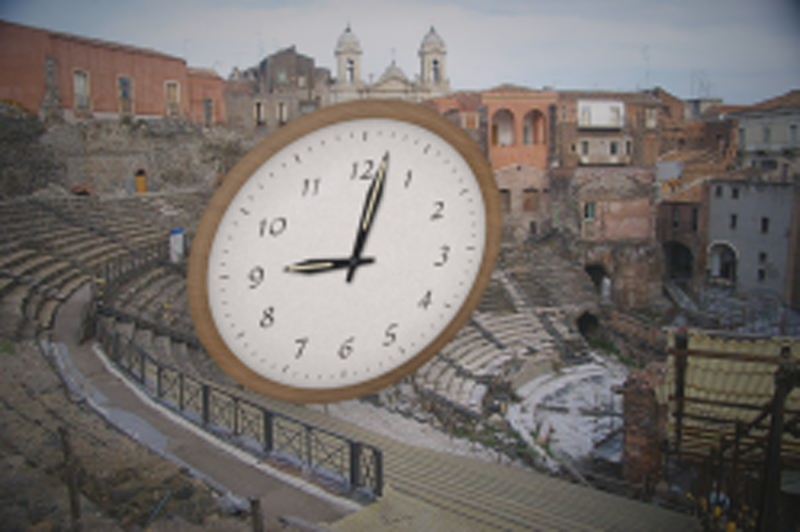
9,02
